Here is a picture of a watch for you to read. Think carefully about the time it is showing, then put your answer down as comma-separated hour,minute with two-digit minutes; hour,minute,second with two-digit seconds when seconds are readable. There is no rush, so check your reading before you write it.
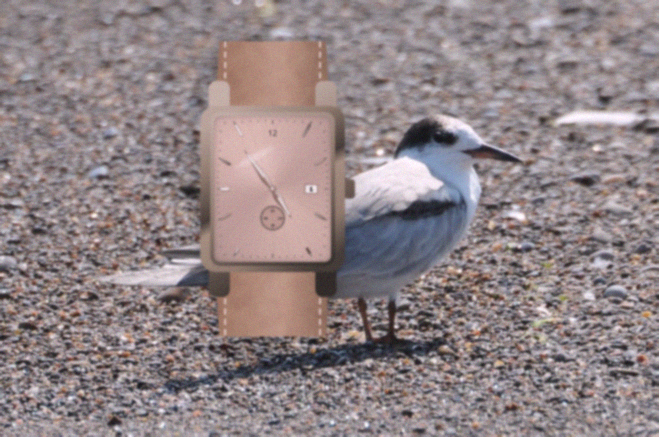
4,54
